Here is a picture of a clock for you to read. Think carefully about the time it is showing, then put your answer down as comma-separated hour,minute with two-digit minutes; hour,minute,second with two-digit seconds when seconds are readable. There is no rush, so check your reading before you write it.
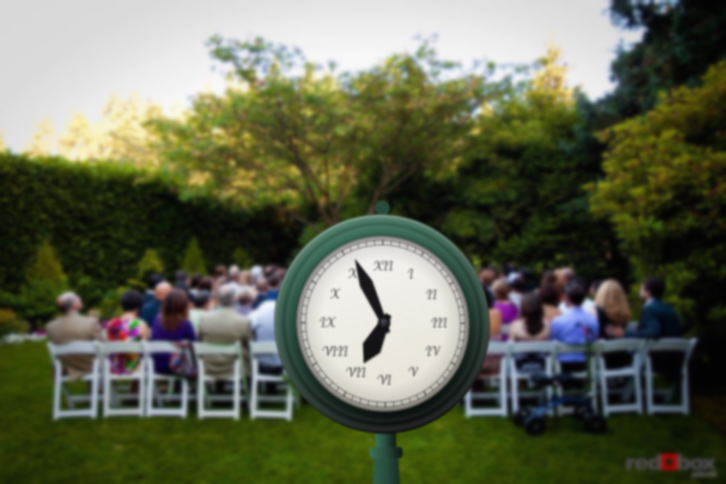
6,56
